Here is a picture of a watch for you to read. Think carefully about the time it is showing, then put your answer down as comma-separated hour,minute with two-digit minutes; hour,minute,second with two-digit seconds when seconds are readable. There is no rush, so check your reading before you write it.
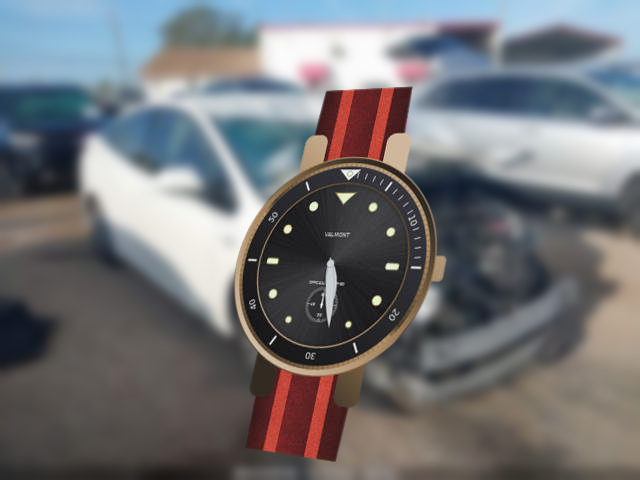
5,28
